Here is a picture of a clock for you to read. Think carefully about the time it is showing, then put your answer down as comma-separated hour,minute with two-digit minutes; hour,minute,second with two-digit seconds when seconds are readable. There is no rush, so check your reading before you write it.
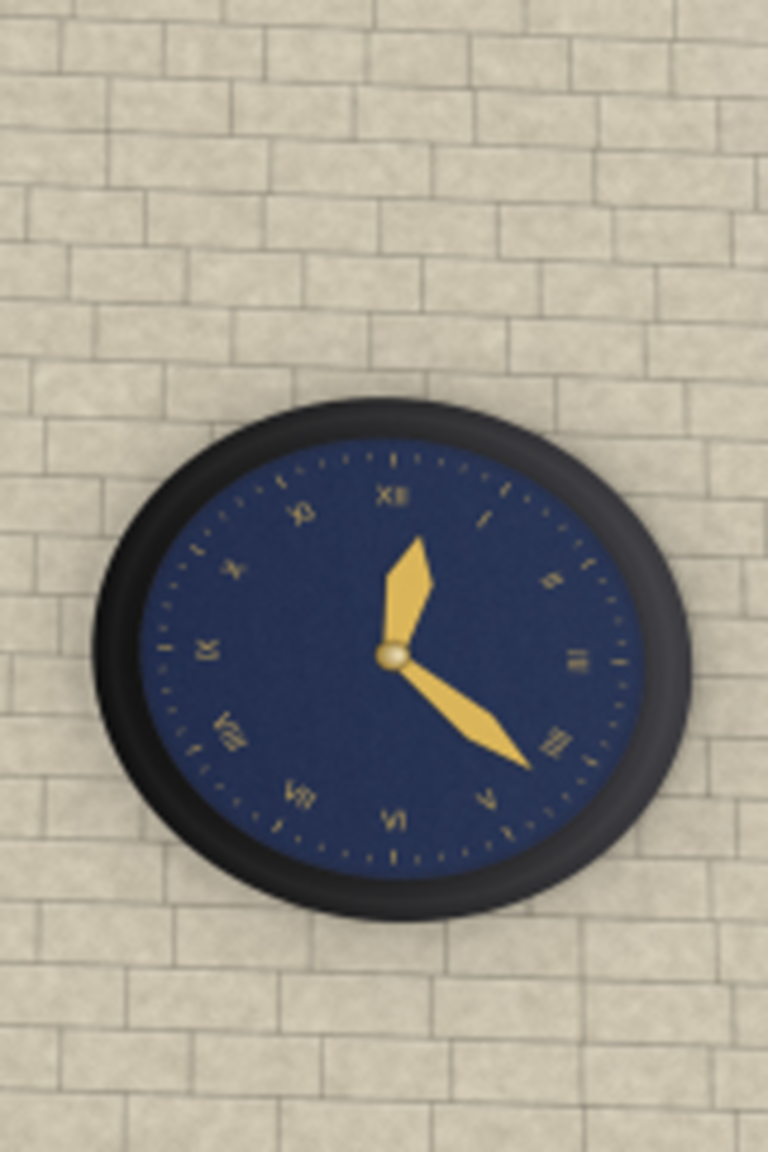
12,22
